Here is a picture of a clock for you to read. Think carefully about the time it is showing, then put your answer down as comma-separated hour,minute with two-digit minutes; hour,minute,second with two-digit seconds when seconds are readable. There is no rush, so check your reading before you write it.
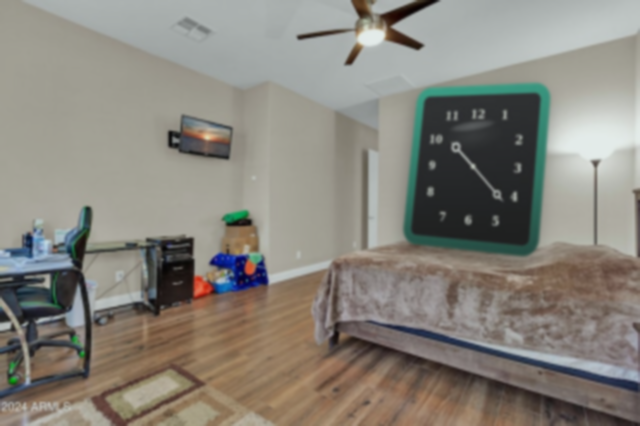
10,22
